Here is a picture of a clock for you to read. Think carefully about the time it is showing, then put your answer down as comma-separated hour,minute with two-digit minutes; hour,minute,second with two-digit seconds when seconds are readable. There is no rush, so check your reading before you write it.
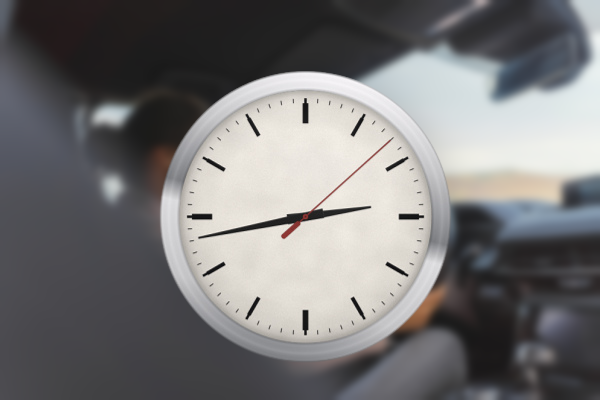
2,43,08
